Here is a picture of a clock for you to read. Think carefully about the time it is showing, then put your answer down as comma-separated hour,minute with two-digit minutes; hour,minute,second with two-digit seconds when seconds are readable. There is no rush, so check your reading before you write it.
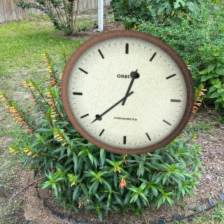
12,38
